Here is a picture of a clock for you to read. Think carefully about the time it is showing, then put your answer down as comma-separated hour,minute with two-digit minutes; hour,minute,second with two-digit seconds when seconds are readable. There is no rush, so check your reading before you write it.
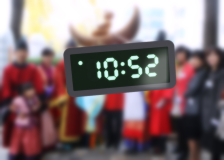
10,52
